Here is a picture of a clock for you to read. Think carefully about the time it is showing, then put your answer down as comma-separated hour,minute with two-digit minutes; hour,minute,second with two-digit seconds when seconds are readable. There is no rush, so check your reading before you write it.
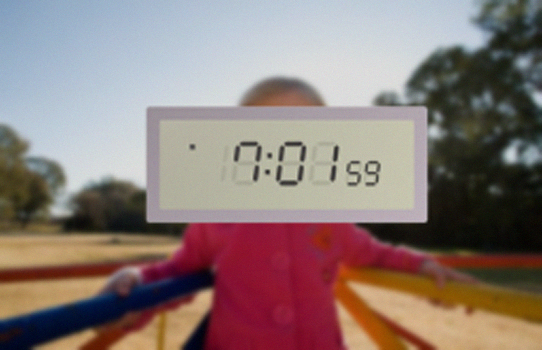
7,01,59
